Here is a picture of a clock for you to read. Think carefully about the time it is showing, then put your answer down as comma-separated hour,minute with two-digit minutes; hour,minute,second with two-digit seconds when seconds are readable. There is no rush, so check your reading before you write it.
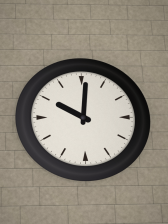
10,01
